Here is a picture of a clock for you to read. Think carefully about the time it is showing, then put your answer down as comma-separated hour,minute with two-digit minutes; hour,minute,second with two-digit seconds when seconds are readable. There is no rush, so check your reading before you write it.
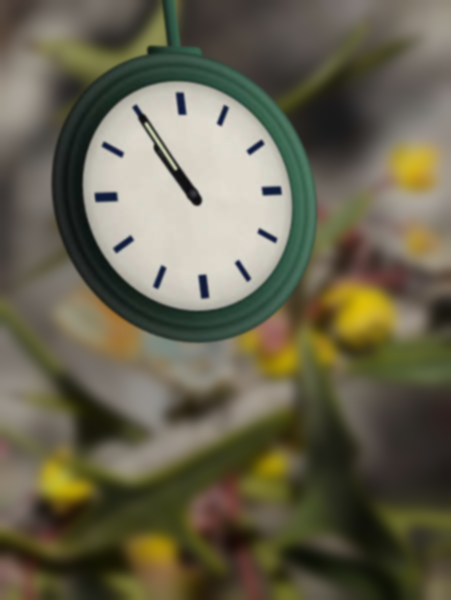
10,55
